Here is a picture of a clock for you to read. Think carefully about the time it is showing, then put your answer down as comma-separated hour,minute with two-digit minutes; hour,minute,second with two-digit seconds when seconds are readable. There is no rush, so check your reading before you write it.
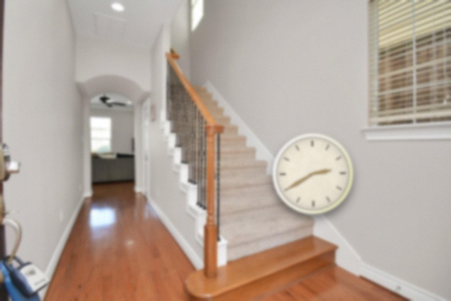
2,40
